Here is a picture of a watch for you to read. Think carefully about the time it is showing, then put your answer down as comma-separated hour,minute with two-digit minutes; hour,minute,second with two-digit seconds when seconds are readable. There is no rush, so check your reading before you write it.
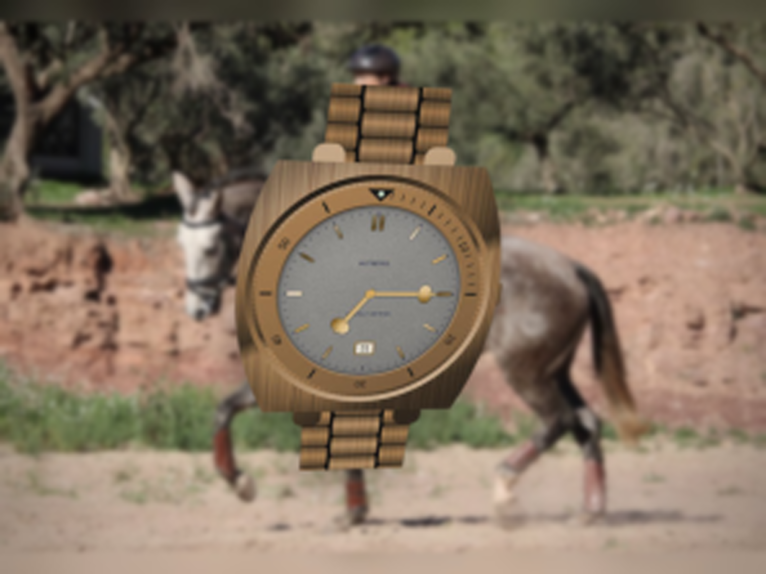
7,15
